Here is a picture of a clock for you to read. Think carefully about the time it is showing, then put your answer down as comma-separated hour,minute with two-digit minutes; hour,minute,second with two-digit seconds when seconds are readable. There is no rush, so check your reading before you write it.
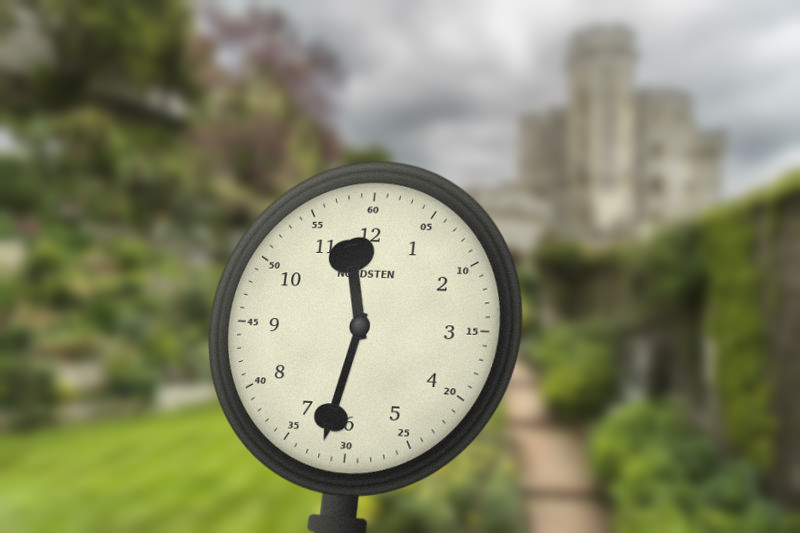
11,32
